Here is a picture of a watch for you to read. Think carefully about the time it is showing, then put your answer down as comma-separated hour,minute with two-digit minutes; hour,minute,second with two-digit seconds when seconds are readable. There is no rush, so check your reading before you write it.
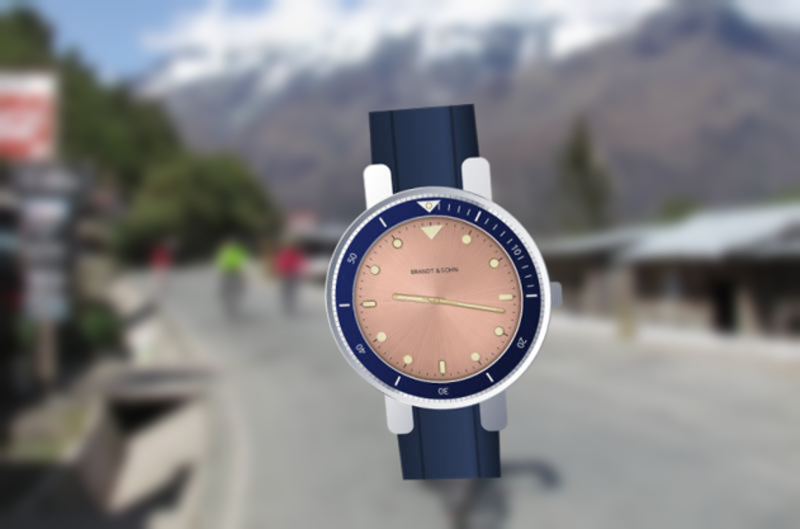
9,17
